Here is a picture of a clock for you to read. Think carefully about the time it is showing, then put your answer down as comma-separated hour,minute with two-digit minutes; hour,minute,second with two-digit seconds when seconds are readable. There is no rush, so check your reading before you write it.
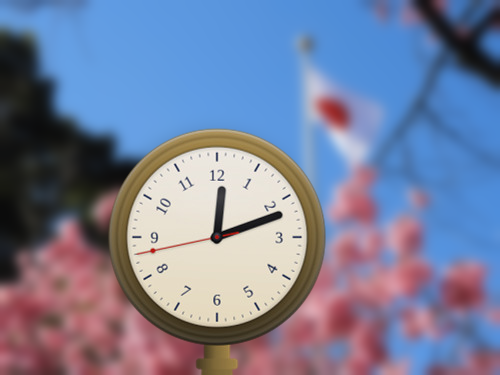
12,11,43
